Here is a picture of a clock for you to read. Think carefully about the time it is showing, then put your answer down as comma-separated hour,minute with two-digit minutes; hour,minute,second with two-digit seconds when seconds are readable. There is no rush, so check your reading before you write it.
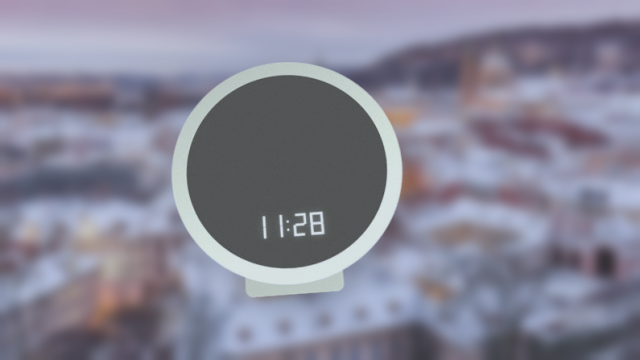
11,28
